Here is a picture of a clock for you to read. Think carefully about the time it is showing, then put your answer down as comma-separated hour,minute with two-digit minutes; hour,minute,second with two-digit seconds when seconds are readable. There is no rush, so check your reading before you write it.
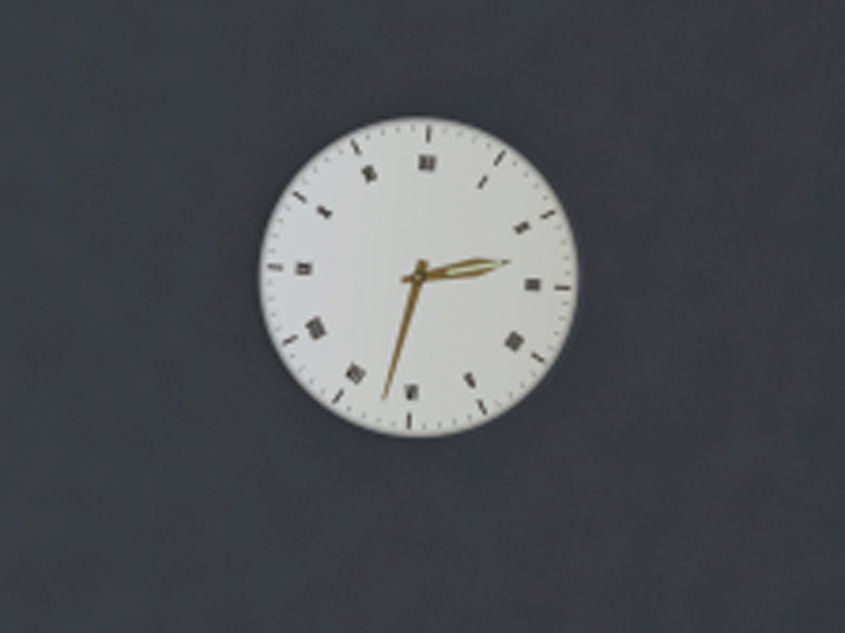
2,32
